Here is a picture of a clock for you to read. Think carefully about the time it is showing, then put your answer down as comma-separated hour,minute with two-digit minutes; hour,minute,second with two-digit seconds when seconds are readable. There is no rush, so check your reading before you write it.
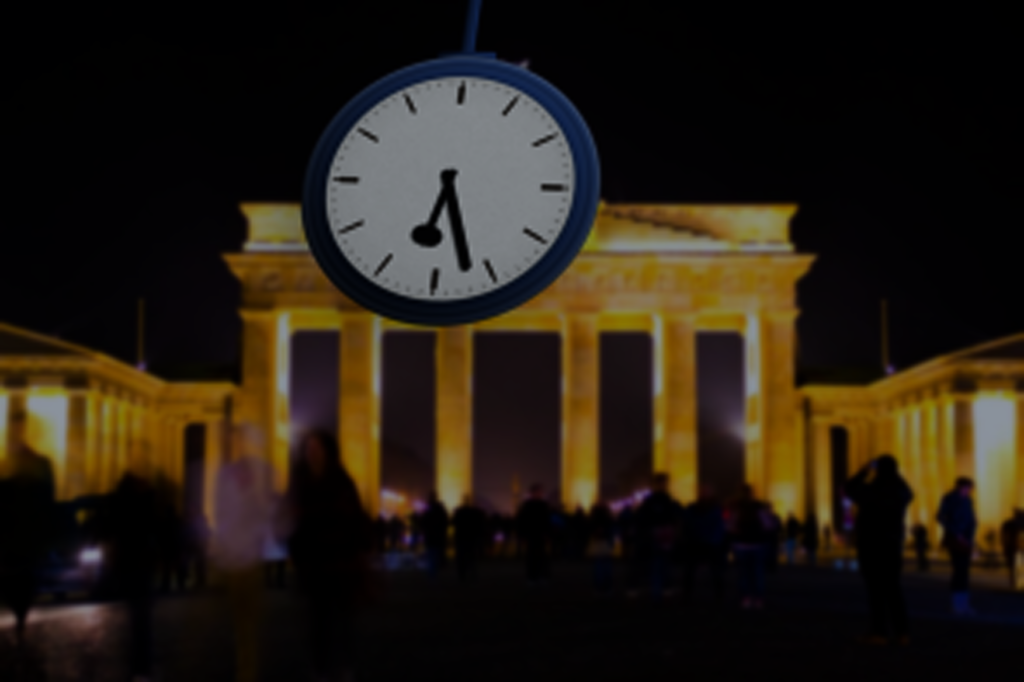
6,27
